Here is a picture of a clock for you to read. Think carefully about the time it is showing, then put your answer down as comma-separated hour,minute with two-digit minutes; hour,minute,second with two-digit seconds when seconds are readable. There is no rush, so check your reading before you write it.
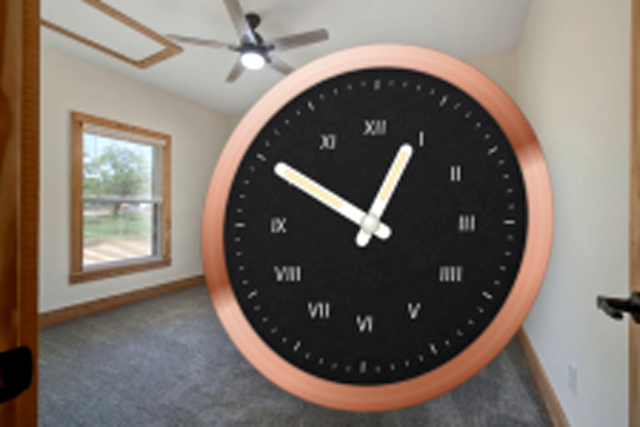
12,50
